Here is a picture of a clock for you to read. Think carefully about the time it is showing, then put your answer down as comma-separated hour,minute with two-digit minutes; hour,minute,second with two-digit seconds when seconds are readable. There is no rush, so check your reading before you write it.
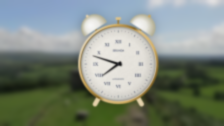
7,48
